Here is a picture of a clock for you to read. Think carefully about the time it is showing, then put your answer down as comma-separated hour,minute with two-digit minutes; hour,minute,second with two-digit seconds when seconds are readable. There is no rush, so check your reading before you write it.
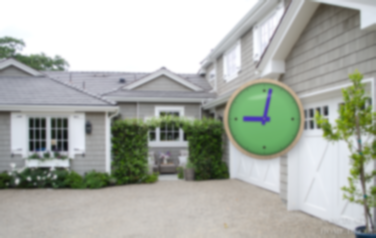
9,02
